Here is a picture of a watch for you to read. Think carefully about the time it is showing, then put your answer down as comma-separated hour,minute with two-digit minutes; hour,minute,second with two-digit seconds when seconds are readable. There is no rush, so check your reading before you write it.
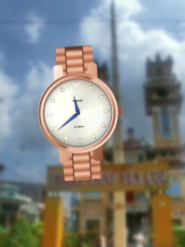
11,39
